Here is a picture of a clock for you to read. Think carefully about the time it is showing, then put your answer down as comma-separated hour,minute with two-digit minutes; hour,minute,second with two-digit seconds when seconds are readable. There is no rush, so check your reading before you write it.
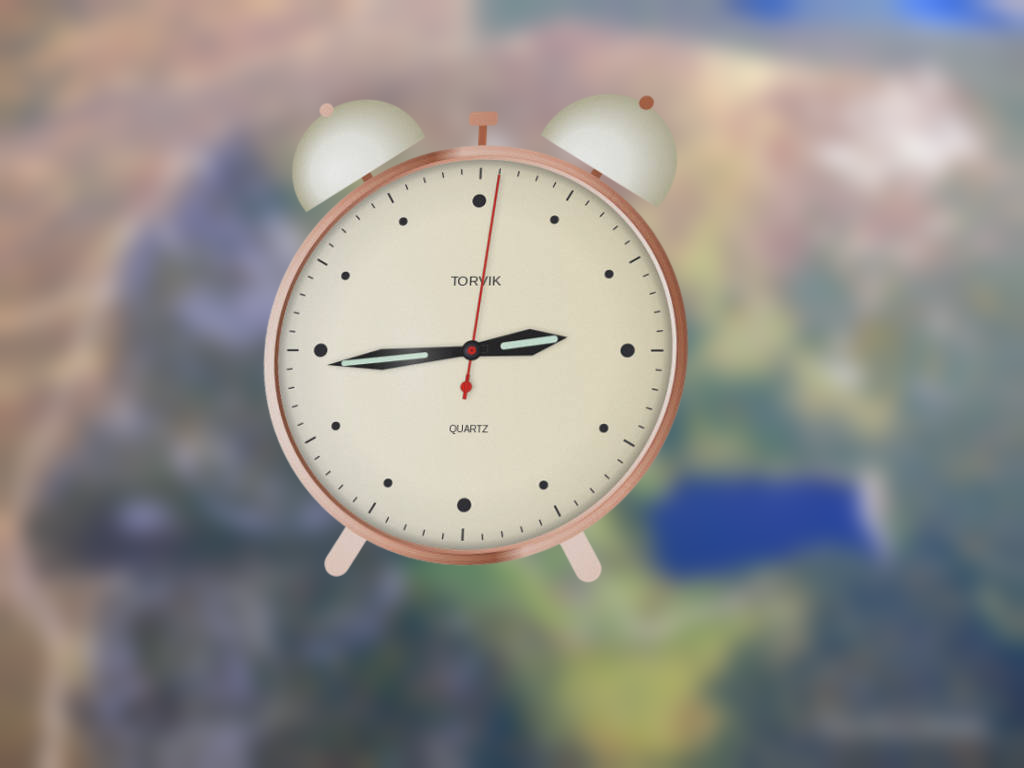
2,44,01
